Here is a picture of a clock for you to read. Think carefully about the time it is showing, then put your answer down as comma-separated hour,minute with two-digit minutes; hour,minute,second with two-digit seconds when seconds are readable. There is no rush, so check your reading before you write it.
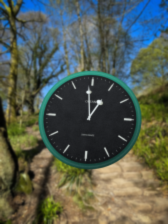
12,59
